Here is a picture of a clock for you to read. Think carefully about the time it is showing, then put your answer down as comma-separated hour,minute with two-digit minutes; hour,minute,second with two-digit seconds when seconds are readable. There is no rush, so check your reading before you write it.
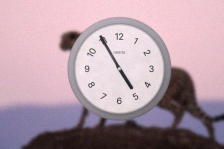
4,55
